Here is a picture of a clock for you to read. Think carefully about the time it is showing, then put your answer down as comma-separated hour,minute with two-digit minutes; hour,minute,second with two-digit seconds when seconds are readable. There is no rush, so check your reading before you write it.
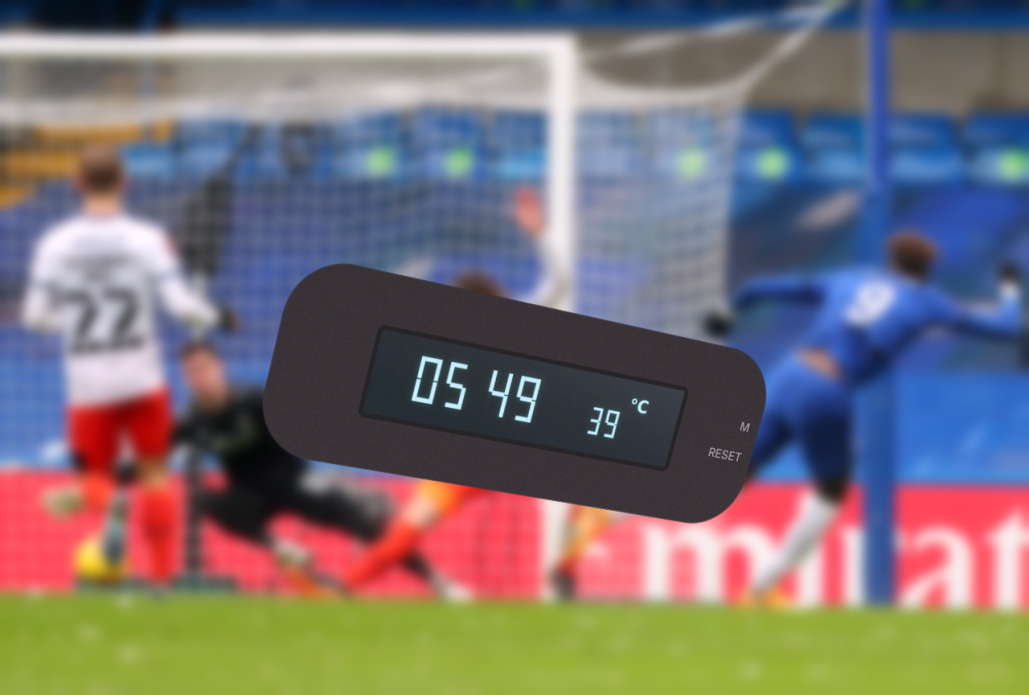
5,49
